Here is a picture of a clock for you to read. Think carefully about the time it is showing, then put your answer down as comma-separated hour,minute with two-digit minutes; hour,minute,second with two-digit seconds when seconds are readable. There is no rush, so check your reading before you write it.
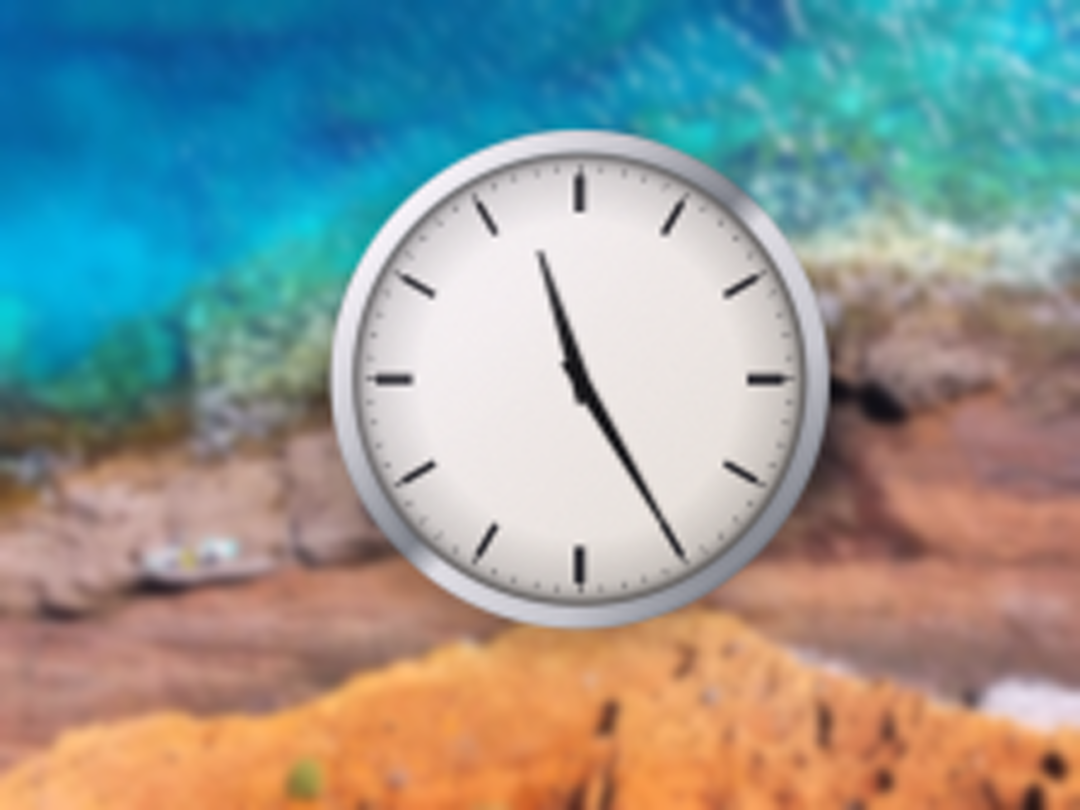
11,25
